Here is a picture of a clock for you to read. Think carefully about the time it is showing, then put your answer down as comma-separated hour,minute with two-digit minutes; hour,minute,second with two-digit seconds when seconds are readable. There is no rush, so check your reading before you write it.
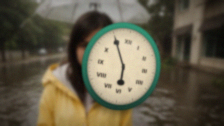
5,55
